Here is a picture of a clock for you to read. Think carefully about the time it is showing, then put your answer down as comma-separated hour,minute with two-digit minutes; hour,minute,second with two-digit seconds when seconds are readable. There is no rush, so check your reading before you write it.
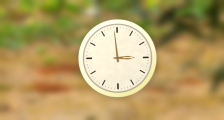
2,59
